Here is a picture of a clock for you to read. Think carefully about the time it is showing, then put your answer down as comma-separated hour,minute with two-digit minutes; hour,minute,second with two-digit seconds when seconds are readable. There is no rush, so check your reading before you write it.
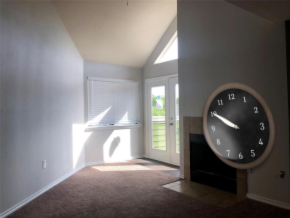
9,50
